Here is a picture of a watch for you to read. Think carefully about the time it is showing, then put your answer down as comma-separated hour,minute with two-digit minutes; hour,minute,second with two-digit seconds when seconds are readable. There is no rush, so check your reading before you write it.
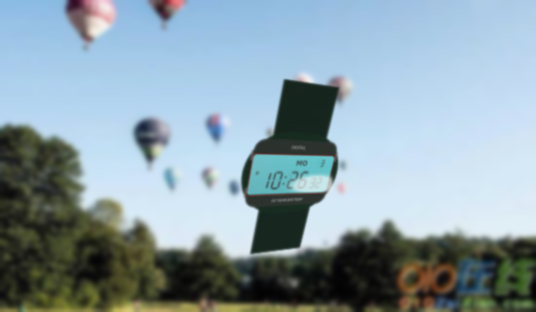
10,26,32
